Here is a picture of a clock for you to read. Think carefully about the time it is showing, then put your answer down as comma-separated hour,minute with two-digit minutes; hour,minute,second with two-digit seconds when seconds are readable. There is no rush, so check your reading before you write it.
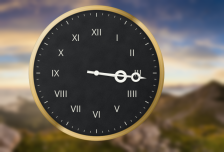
3,16
